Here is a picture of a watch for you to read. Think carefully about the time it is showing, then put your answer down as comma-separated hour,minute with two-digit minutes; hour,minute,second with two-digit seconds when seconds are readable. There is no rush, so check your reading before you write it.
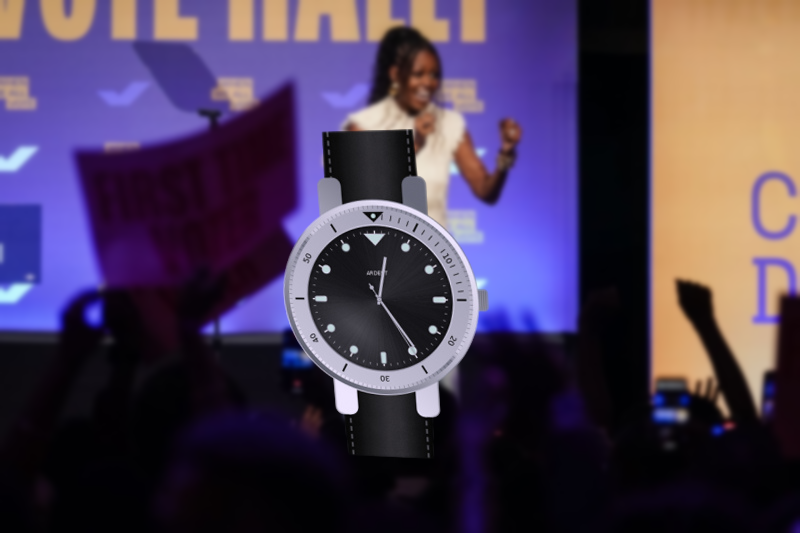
12,24,25
